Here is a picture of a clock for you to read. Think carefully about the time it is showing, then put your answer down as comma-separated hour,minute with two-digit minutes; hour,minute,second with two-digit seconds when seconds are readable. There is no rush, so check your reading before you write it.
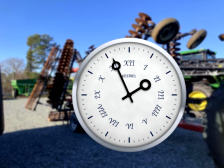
1,56
